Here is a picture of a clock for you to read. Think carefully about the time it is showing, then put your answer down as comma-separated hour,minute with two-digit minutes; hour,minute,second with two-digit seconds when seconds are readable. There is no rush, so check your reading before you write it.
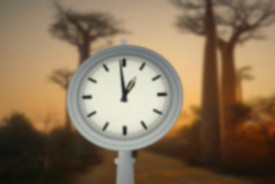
12,59
